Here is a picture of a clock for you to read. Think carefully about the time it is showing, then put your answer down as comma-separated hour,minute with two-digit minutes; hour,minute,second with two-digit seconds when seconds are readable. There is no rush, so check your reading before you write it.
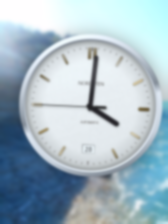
4,00,45
